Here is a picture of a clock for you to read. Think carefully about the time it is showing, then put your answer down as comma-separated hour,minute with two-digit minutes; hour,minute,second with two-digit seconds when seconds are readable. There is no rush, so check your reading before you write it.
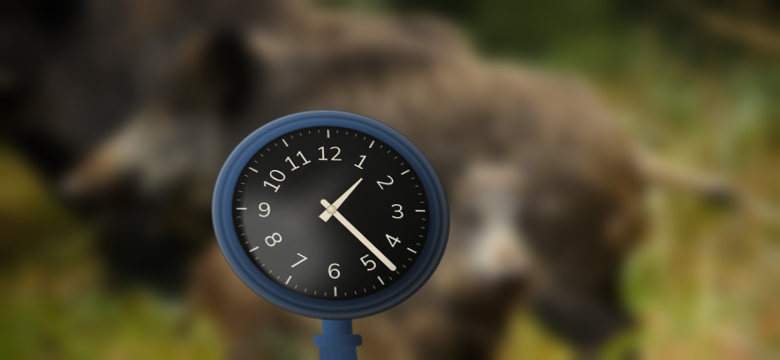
1,23
